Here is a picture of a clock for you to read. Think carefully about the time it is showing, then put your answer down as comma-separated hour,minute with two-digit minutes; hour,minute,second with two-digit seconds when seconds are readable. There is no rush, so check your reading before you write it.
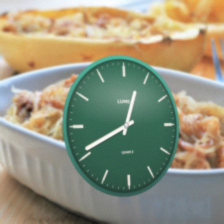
12,41
